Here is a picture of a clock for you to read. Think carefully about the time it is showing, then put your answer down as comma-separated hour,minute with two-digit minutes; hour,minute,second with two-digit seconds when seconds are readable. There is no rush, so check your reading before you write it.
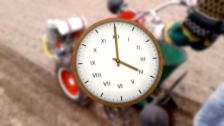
4,00
